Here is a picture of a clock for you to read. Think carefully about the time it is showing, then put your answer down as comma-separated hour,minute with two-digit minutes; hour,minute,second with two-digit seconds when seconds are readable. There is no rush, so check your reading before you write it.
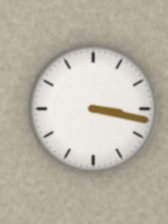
3,17
